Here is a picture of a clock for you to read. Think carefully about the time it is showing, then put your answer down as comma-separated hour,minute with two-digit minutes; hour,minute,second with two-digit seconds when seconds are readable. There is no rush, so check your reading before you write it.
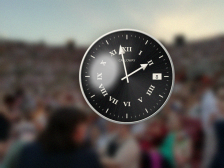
1,58
